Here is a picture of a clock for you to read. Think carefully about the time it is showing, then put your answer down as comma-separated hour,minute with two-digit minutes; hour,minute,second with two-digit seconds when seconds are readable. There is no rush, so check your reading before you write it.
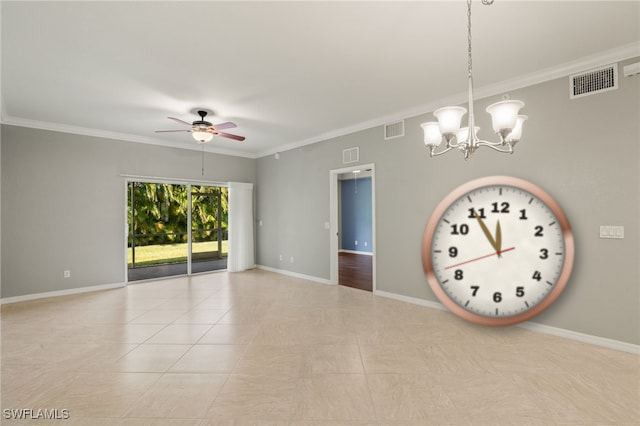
11,54,42
